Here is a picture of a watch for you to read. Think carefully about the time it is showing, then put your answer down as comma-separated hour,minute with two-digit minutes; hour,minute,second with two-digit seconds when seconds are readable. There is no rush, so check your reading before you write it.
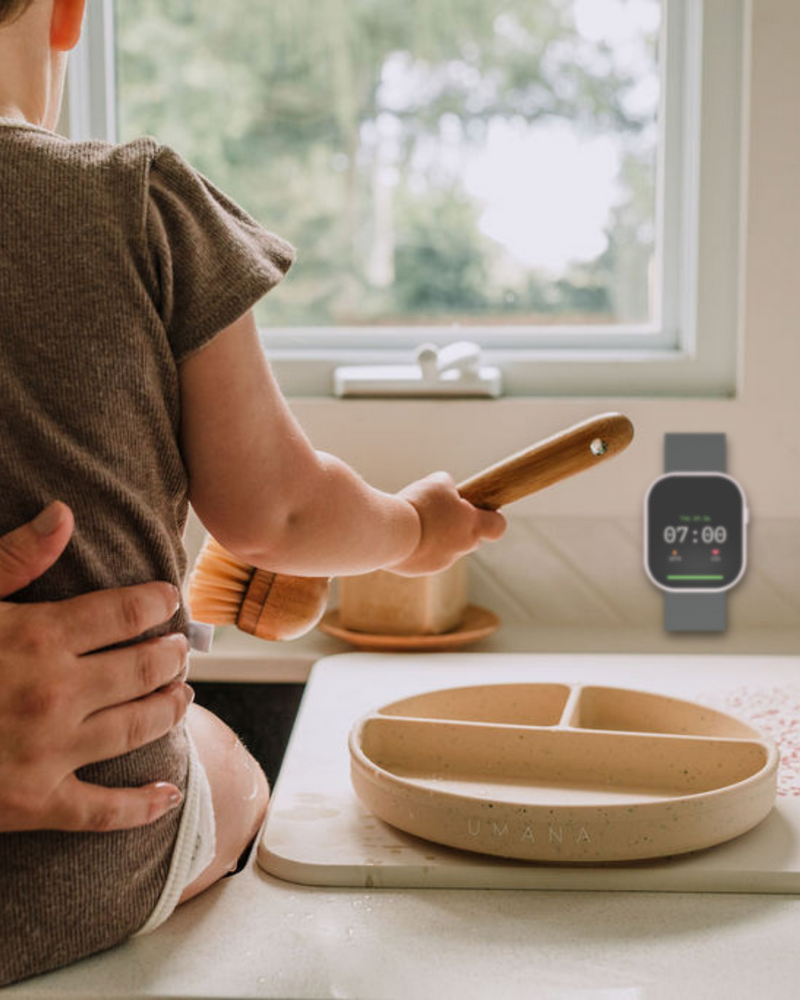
7,00
